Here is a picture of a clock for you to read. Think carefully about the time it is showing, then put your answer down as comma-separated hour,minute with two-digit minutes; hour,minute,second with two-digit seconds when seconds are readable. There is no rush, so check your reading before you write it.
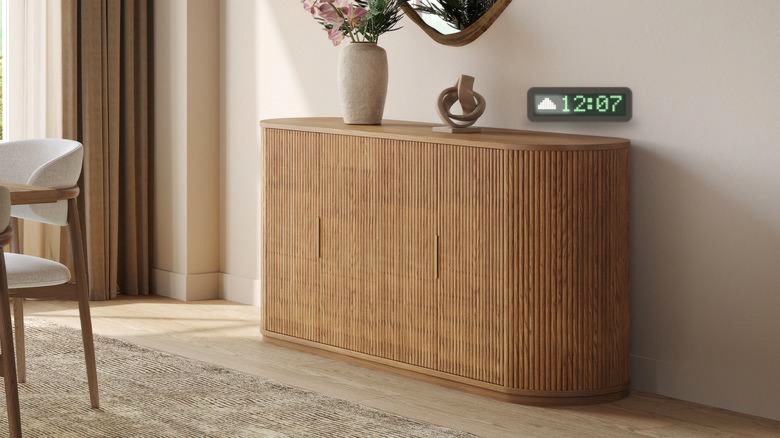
12,07
